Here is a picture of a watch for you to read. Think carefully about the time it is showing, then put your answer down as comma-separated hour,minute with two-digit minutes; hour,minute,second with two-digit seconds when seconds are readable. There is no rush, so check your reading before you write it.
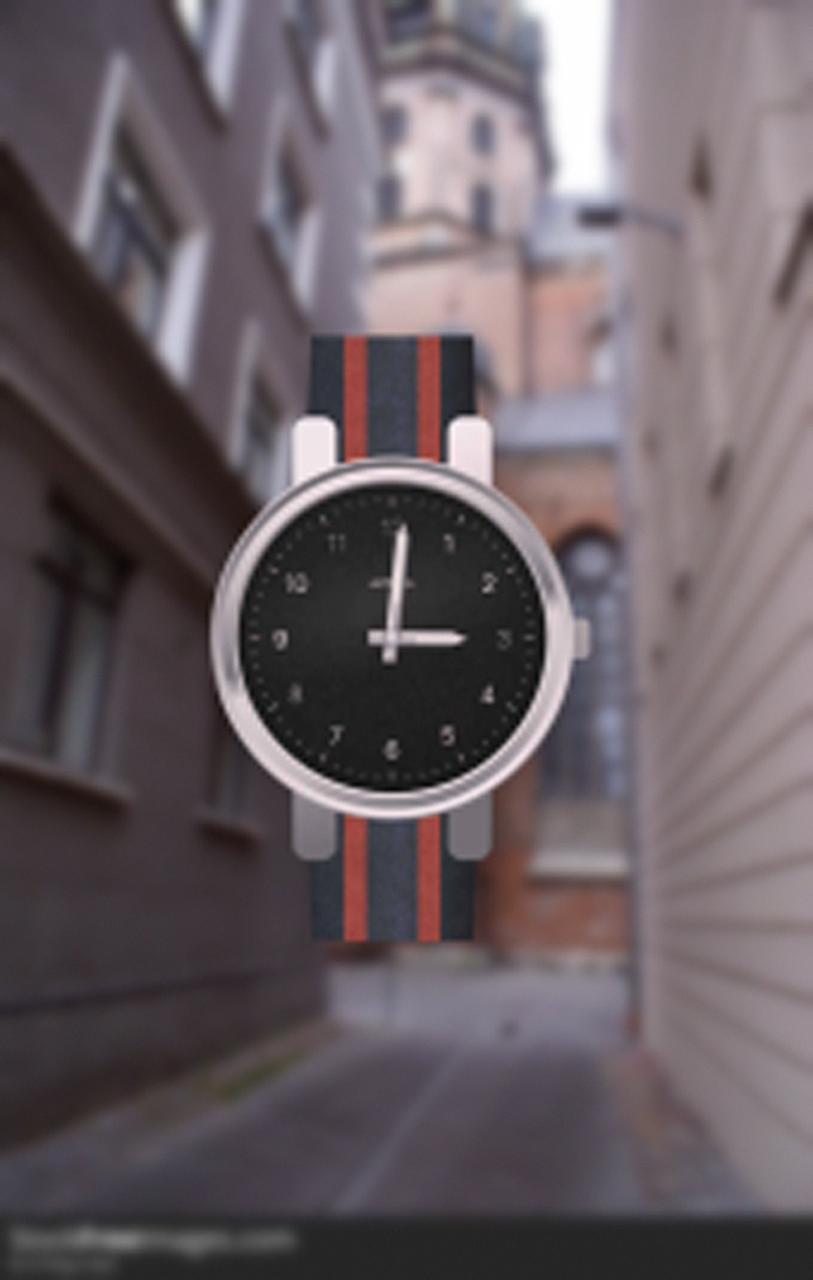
3,01
